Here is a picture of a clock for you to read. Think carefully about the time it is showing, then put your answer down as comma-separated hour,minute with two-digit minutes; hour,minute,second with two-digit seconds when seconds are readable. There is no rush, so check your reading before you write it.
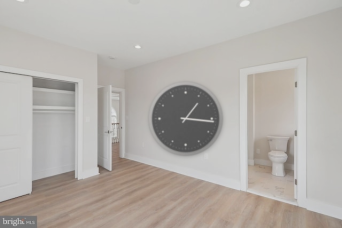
1,16
